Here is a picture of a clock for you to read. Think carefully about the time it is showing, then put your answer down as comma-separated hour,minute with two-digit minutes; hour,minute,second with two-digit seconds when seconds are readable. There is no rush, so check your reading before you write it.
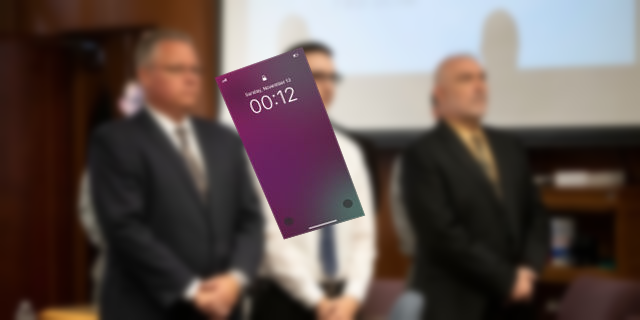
0,12
